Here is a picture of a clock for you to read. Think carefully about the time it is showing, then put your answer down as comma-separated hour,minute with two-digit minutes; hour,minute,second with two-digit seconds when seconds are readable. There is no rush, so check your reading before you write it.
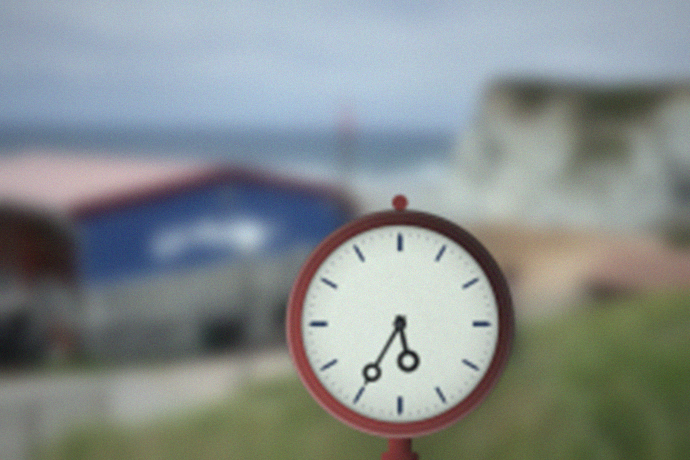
5,35
